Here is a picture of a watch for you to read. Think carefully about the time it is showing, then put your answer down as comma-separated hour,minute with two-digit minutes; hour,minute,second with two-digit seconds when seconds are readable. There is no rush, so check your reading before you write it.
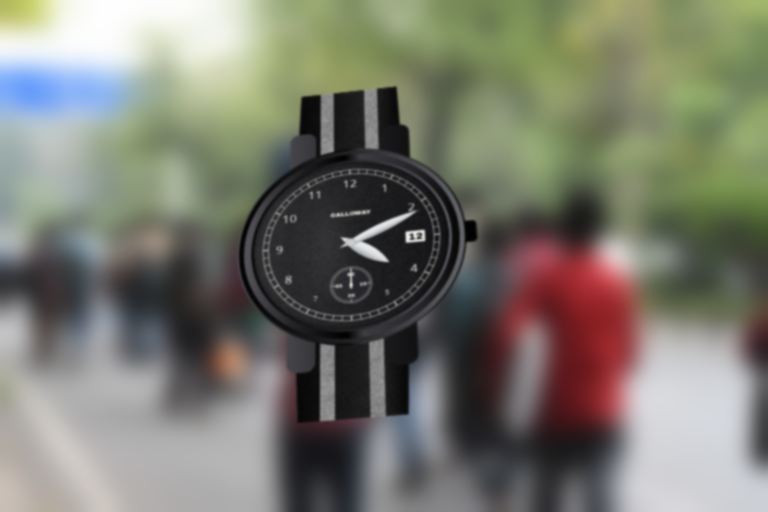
4,11
